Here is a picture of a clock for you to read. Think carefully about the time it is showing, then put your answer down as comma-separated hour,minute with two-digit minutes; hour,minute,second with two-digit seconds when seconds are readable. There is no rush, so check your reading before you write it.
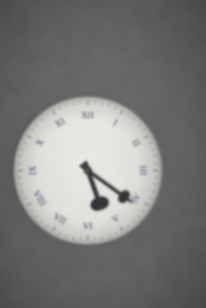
5,21
